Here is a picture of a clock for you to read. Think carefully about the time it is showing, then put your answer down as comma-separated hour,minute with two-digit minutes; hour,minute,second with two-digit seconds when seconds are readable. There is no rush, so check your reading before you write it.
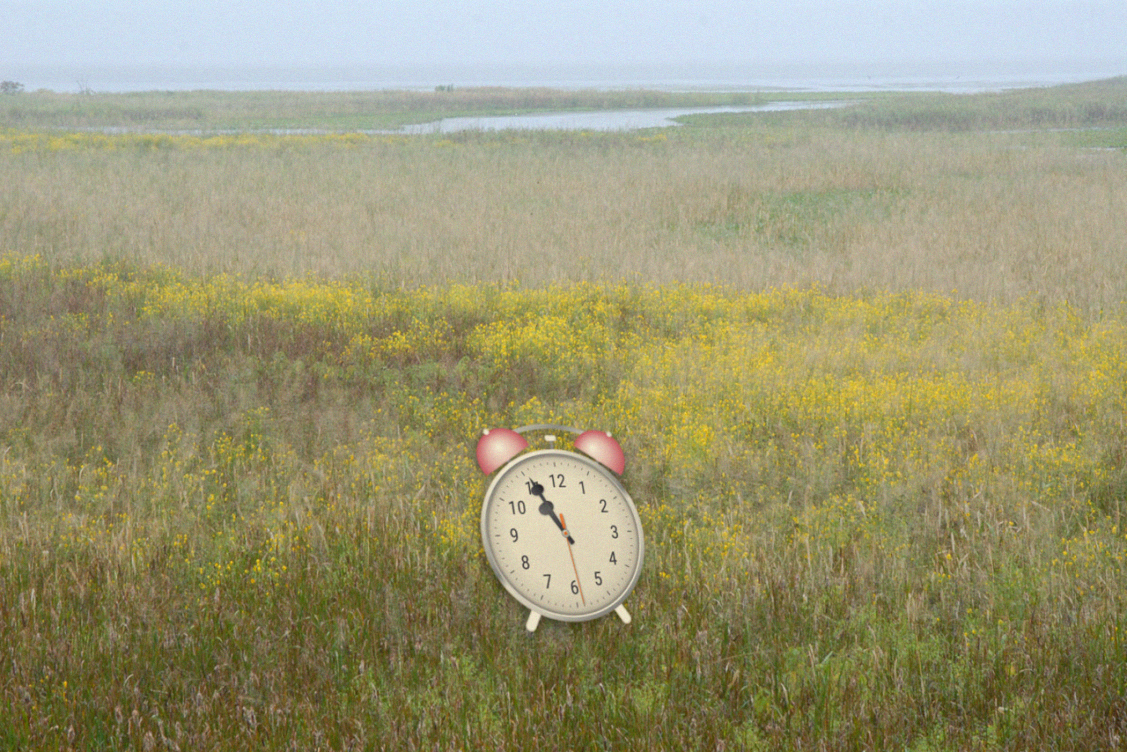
10,55,29
